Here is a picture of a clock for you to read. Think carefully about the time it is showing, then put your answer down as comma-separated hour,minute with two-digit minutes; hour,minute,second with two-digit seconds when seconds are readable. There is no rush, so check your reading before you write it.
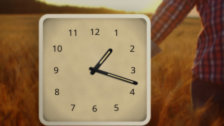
1,18
